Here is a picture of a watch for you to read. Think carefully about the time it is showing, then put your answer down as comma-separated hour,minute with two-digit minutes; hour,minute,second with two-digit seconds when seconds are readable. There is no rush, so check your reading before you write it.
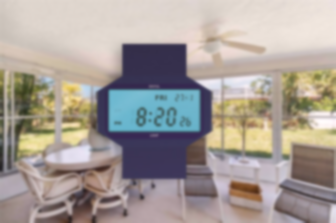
8,20
